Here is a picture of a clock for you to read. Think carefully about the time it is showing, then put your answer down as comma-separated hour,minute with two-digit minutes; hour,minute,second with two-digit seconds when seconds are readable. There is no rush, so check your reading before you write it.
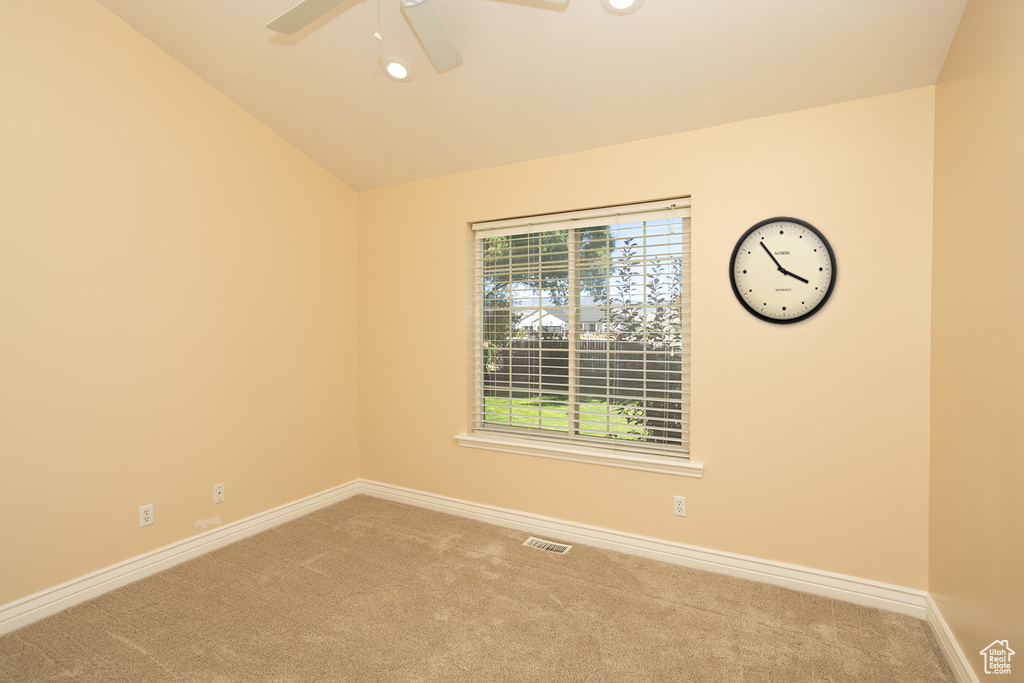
3,54
